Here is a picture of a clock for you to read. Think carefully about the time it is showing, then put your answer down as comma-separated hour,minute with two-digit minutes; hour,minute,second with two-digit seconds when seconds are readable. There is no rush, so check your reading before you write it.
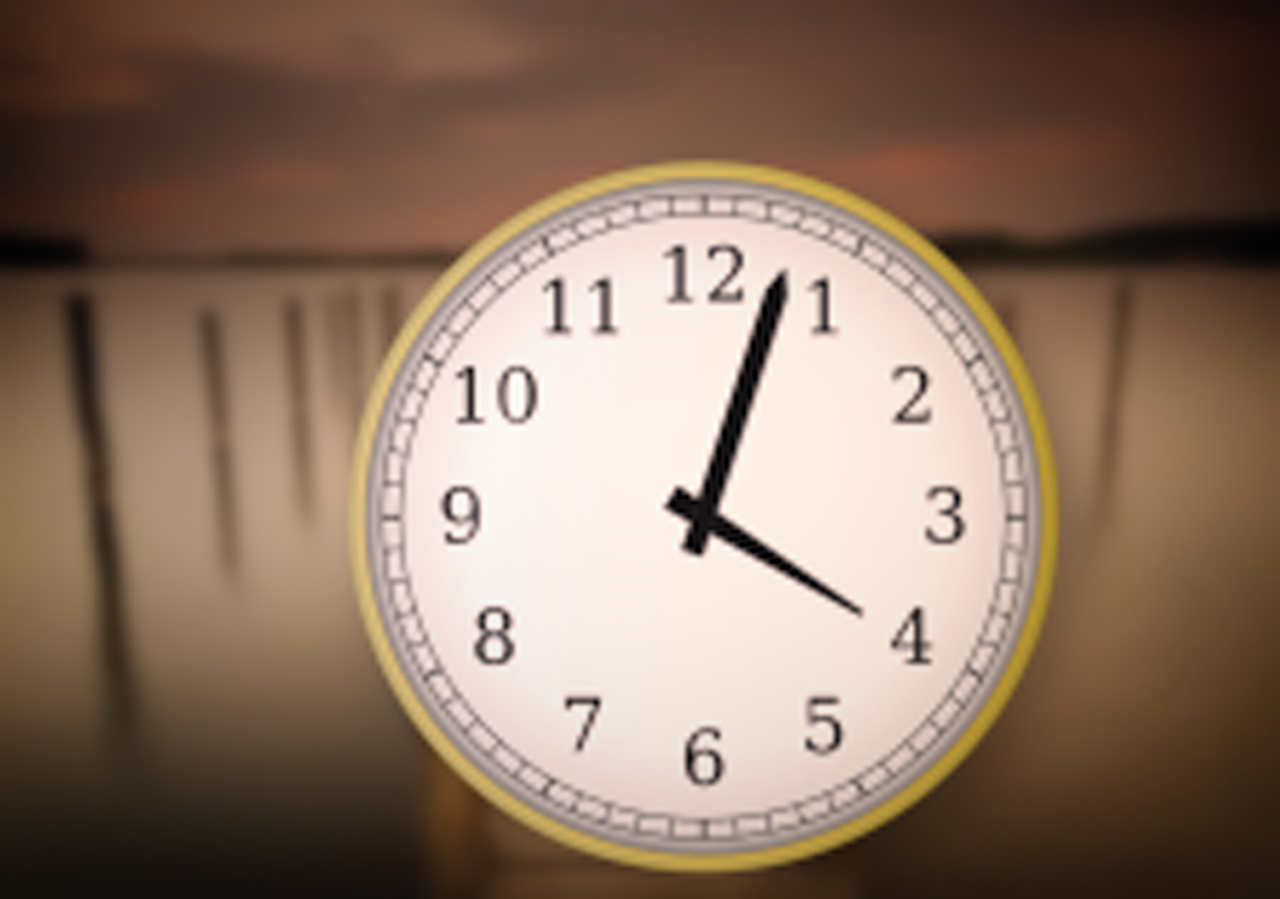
4,03
